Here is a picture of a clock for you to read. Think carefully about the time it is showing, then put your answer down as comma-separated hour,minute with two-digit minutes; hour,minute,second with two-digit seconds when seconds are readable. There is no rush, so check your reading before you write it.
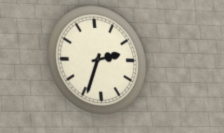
2,34
